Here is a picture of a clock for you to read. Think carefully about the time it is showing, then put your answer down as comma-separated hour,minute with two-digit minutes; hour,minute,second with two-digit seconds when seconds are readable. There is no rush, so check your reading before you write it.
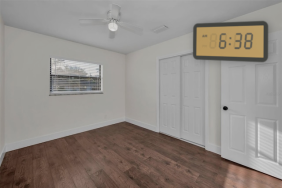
6,38
